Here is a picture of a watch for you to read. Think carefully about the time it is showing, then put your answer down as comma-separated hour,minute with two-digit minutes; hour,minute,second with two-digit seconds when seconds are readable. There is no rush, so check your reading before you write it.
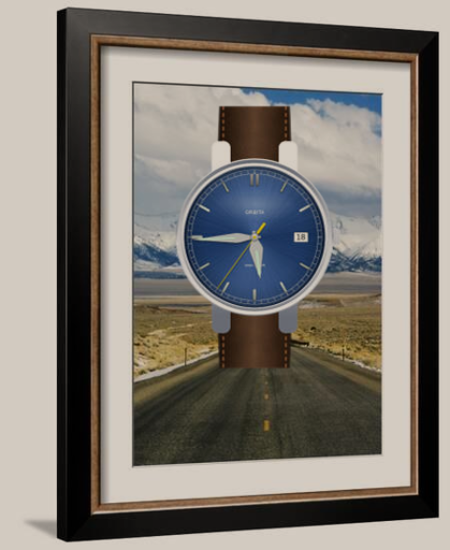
5,44,36
